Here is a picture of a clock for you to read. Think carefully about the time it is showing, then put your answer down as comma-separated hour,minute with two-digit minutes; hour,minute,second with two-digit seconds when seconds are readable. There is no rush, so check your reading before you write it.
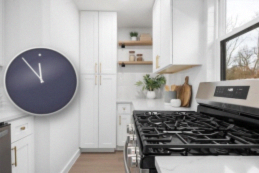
11,54
